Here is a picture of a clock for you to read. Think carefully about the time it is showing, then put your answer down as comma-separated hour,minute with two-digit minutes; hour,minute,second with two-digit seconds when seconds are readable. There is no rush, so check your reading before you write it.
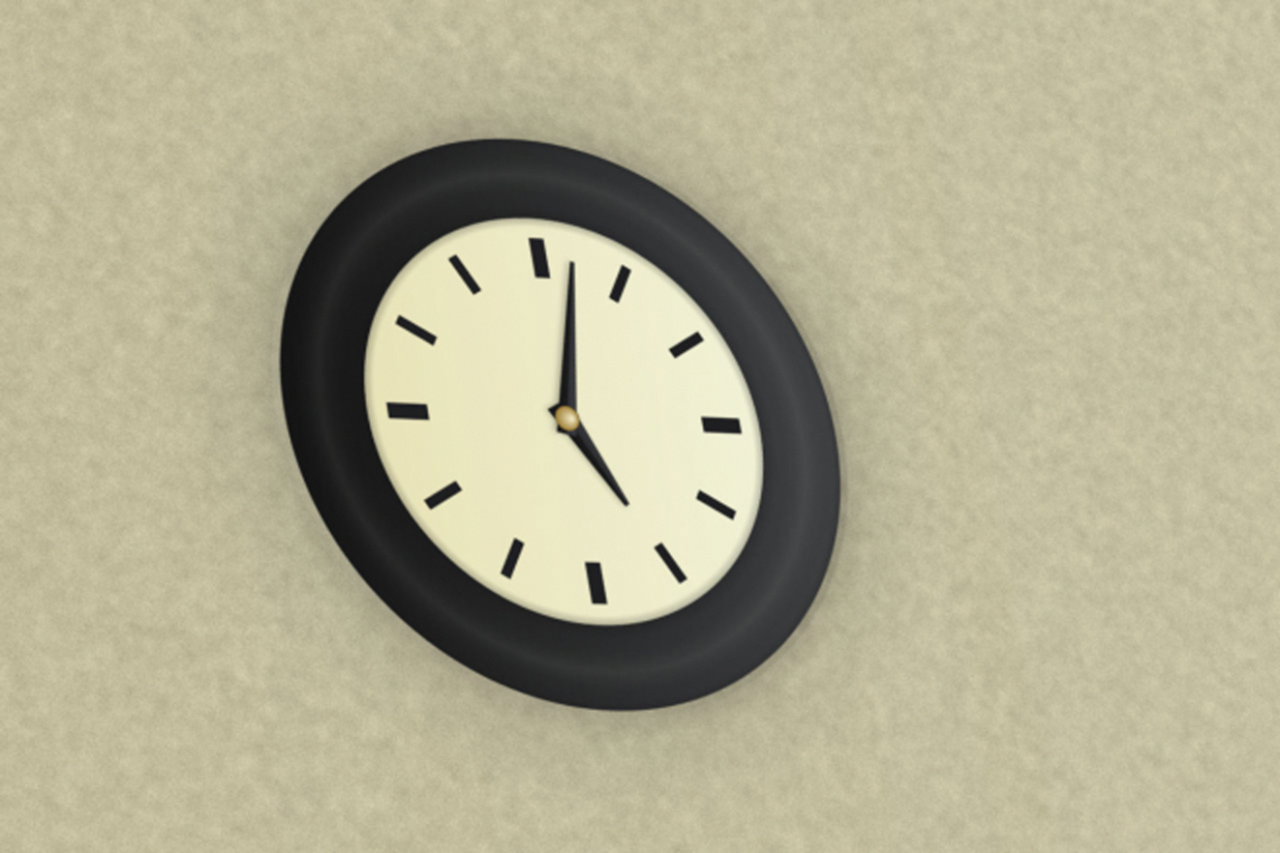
5,02
